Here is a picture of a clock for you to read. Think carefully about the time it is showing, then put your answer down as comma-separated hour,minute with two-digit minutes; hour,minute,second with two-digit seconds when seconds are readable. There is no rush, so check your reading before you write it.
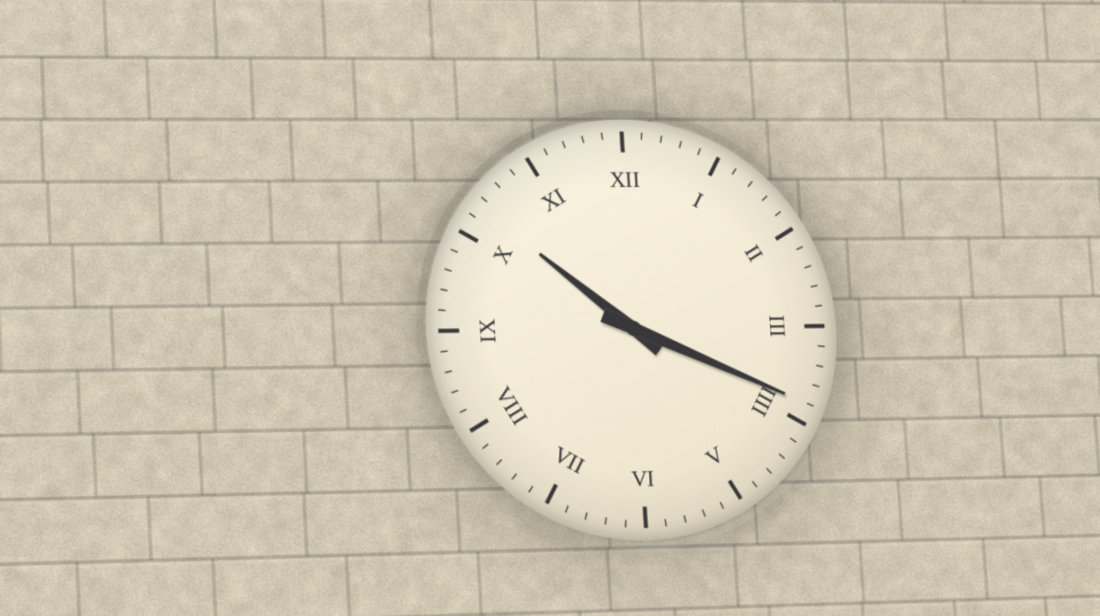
10,19
